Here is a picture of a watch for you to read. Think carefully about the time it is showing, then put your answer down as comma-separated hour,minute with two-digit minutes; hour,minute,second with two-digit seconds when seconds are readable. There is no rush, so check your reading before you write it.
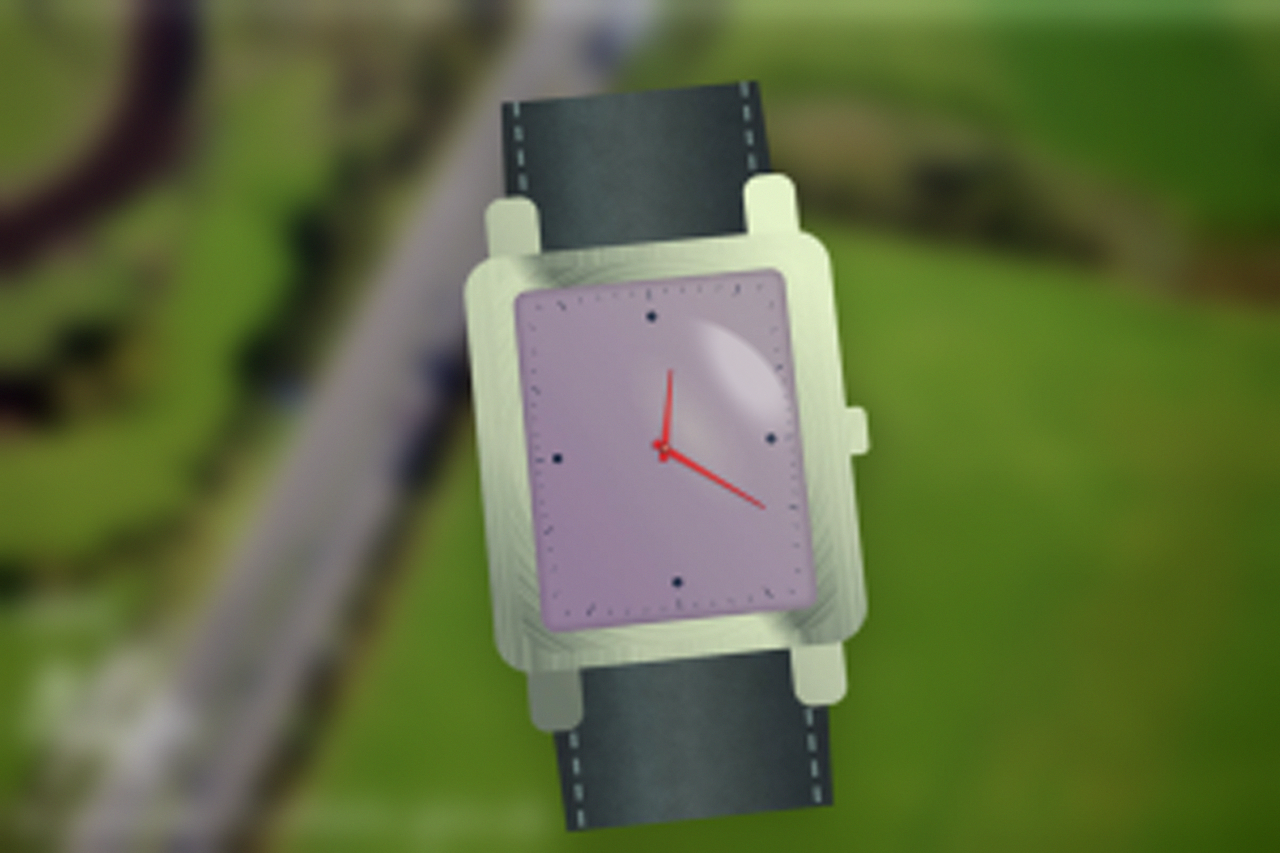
12,21
